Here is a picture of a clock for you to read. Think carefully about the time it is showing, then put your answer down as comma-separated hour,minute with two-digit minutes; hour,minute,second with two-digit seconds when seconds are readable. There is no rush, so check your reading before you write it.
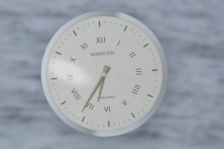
6,36
